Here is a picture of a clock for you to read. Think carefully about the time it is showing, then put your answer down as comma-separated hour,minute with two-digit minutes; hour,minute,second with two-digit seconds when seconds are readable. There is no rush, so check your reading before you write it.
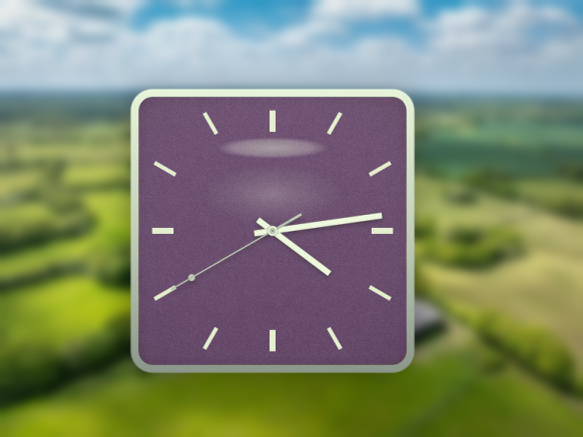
4,13,40
